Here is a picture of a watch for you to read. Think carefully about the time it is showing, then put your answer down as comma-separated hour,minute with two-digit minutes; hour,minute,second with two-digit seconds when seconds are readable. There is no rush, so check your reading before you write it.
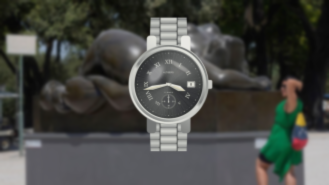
3,43
